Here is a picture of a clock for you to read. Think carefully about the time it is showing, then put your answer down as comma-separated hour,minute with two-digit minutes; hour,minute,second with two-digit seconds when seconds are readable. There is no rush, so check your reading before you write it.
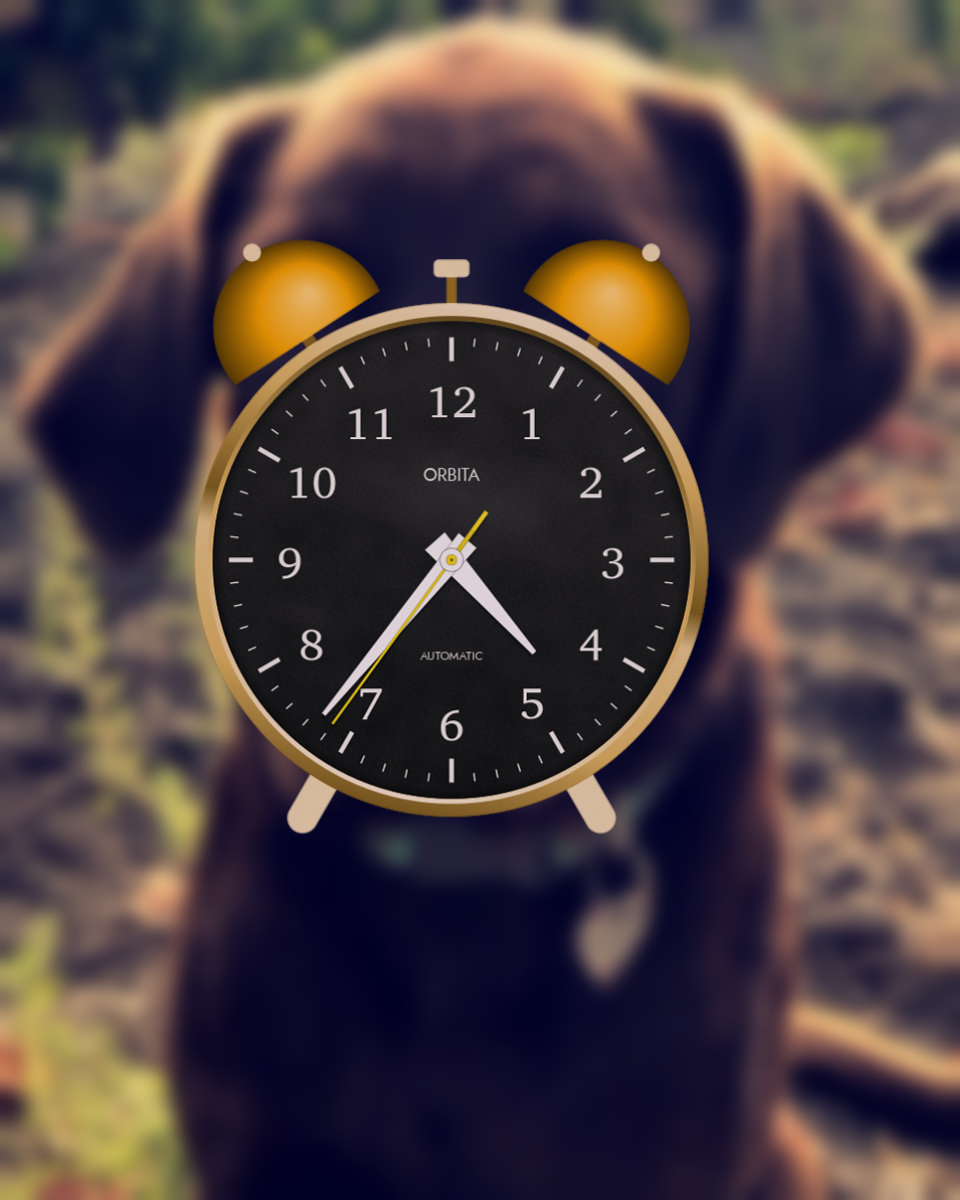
4,36,36
